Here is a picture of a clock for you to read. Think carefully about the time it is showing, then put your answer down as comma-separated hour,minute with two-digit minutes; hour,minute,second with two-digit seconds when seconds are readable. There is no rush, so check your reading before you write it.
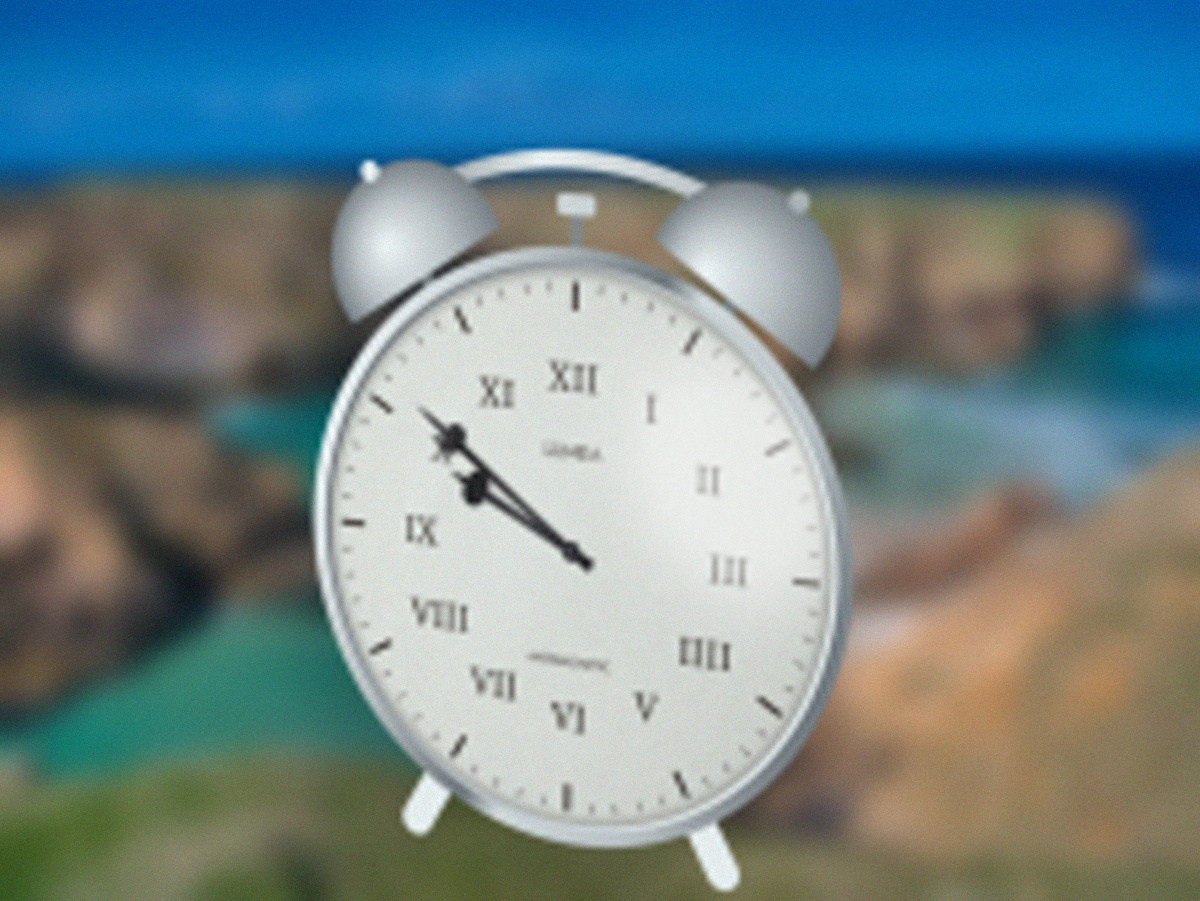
9,51
